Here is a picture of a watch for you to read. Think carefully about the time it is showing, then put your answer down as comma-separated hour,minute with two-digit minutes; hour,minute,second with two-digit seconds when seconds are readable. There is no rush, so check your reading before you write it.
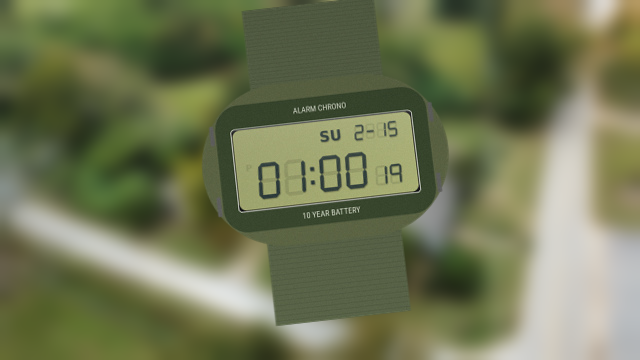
1,00,19
